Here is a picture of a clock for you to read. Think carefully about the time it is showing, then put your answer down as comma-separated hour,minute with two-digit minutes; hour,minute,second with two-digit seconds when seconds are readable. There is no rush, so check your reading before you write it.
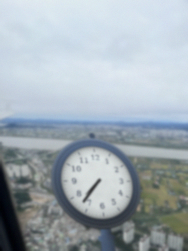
7,37
